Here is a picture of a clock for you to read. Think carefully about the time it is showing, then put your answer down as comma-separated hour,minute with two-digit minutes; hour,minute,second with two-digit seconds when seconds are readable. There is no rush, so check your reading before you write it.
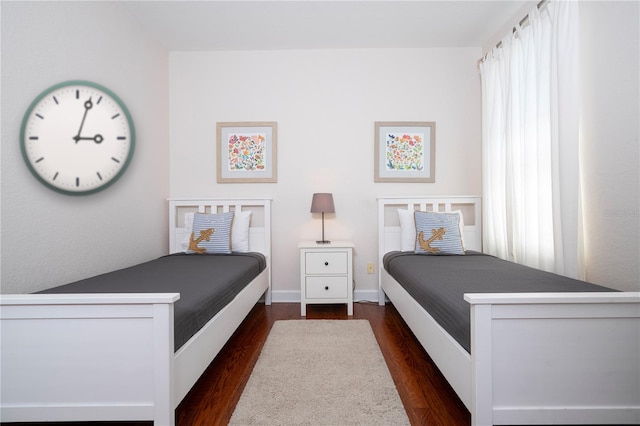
3,03
